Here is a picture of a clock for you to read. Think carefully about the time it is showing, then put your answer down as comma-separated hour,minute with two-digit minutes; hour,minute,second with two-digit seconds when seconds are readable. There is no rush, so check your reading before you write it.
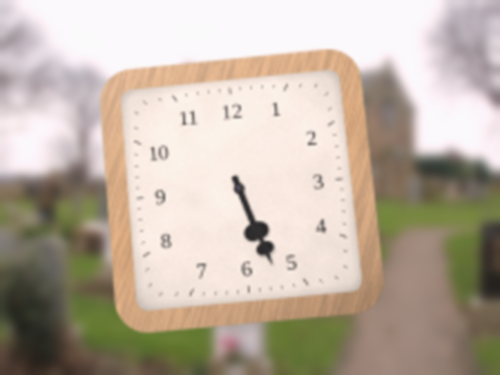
5,27
